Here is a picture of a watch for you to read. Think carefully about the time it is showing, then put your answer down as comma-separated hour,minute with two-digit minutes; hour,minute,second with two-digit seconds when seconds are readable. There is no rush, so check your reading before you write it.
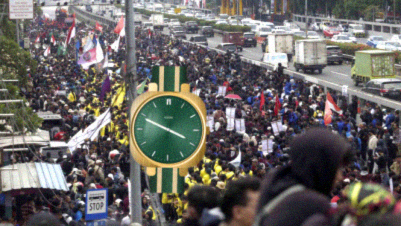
3,49
